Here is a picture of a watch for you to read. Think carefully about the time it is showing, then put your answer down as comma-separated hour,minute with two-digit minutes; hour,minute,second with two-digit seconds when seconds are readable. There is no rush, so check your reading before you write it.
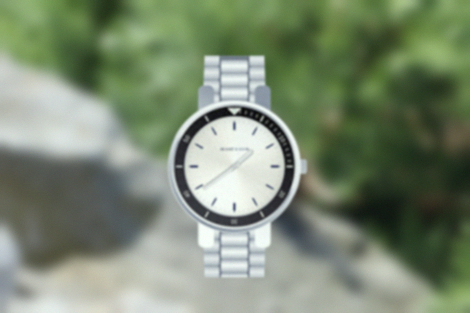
1,39
